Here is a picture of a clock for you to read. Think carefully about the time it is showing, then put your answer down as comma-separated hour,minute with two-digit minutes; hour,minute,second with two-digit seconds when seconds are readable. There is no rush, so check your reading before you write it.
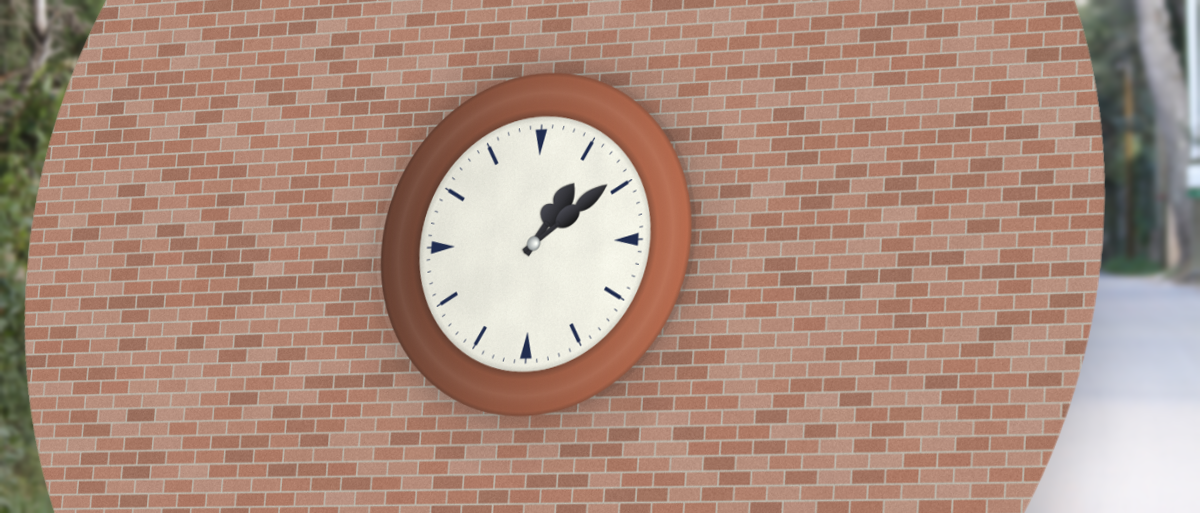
1,09
